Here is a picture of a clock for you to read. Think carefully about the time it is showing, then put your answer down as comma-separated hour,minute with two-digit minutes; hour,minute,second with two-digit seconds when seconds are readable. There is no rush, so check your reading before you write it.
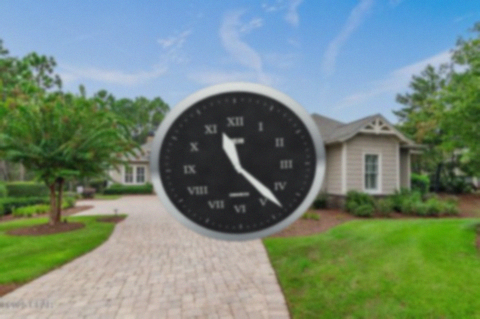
11,23
